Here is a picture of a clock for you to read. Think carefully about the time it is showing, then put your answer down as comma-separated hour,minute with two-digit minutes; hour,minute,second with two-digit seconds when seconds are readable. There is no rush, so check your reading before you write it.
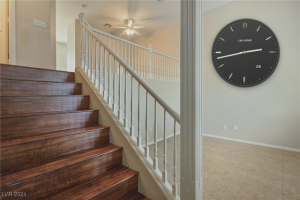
2,43
